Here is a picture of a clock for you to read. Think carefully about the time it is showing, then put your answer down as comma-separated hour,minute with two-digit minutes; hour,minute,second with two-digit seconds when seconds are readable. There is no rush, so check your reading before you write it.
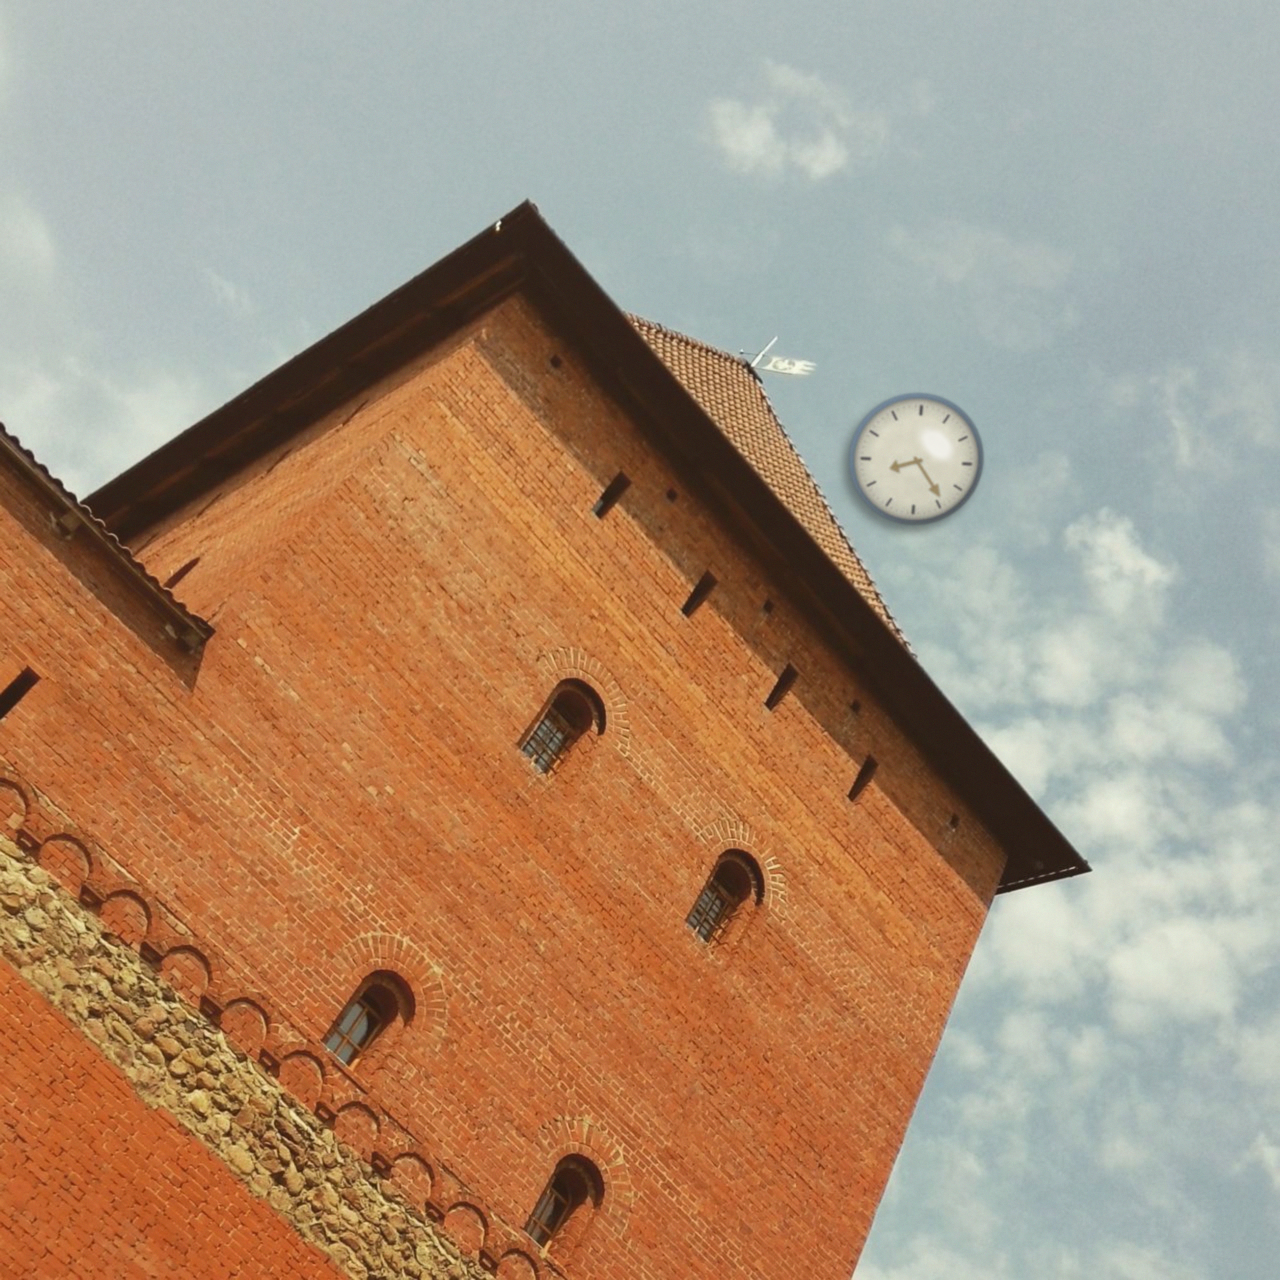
8,24
